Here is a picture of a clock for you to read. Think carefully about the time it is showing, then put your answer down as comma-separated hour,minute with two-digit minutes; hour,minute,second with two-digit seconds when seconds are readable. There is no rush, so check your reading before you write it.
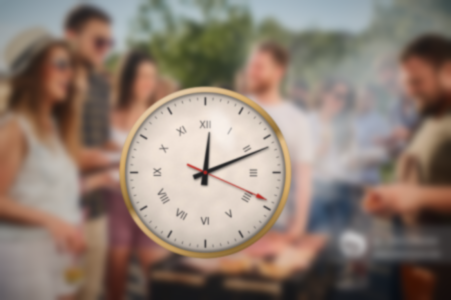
12,11,19
